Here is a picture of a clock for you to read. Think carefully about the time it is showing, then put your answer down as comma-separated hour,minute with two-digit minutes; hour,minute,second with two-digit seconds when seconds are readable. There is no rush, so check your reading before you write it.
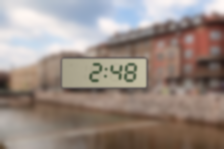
2,48
